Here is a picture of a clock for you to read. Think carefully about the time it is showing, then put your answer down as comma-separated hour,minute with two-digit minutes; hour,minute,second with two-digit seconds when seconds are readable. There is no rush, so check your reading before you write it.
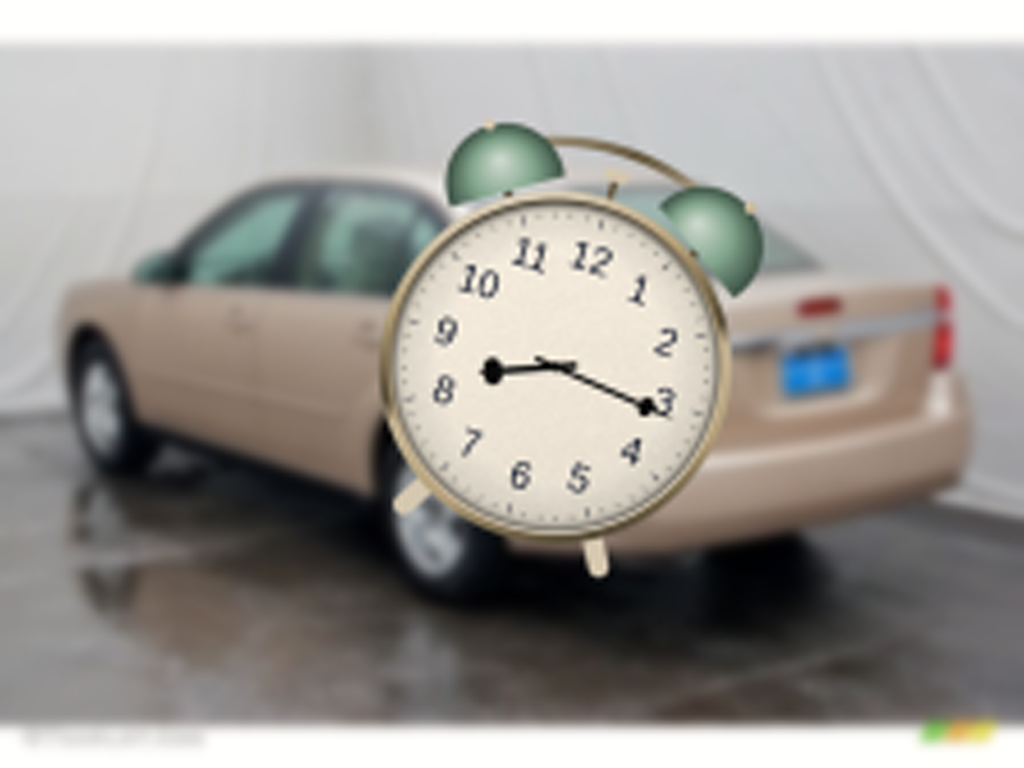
8,16
